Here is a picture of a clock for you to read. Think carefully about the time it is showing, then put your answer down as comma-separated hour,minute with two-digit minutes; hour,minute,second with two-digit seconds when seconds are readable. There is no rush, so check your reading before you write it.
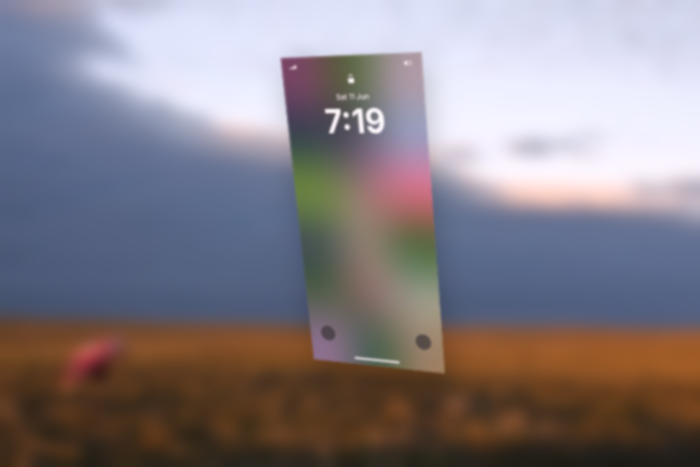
7,19
